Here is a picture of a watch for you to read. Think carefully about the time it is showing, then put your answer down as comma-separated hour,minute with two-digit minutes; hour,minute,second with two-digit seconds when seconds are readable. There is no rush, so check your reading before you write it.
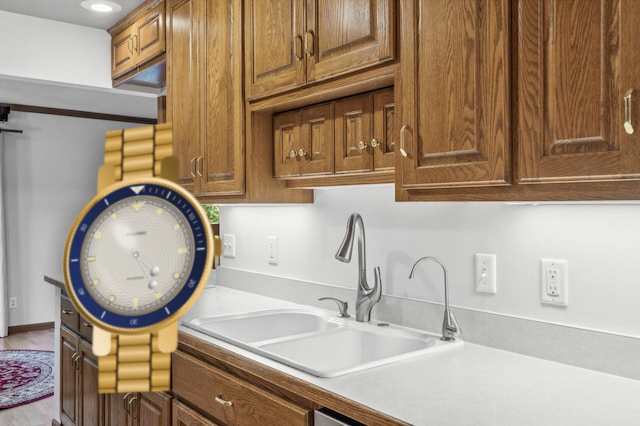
4,25
